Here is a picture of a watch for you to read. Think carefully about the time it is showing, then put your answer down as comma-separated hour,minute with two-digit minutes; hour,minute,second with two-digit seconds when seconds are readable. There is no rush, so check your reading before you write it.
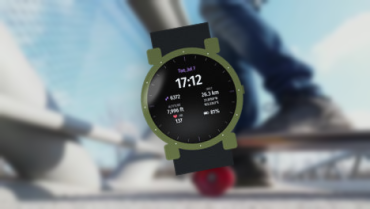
17,12
